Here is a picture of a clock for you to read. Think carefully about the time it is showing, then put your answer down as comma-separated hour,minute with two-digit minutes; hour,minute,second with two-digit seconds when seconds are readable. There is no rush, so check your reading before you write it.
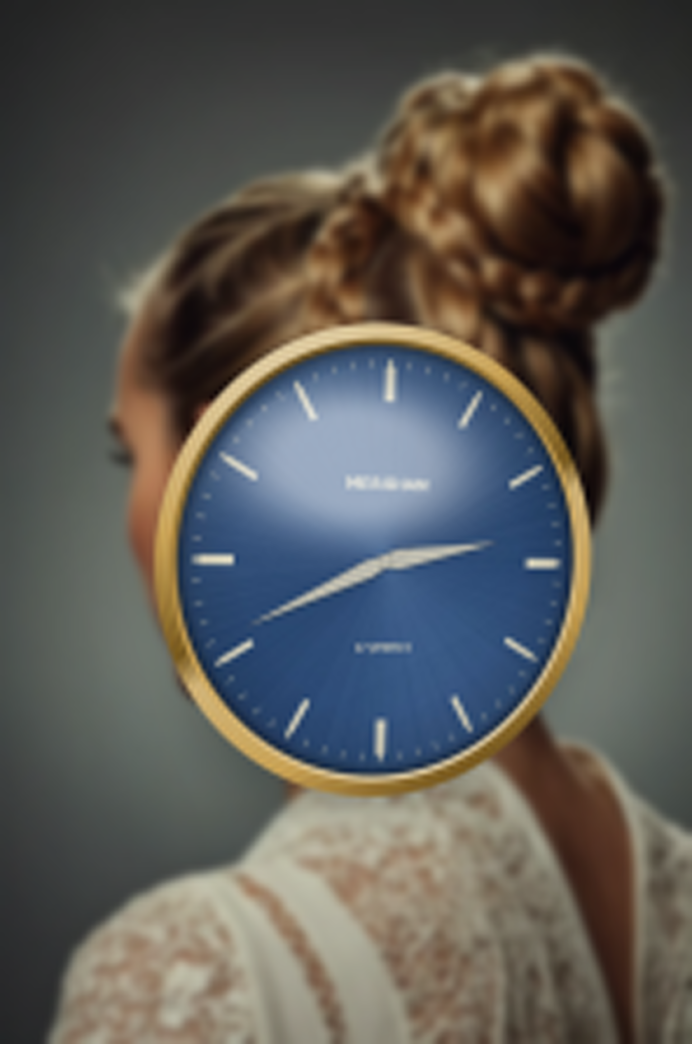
2,41
